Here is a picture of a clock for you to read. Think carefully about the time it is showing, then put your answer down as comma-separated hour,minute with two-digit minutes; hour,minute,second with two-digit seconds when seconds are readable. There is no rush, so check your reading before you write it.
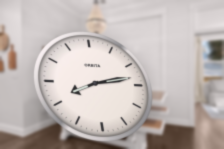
8,13
